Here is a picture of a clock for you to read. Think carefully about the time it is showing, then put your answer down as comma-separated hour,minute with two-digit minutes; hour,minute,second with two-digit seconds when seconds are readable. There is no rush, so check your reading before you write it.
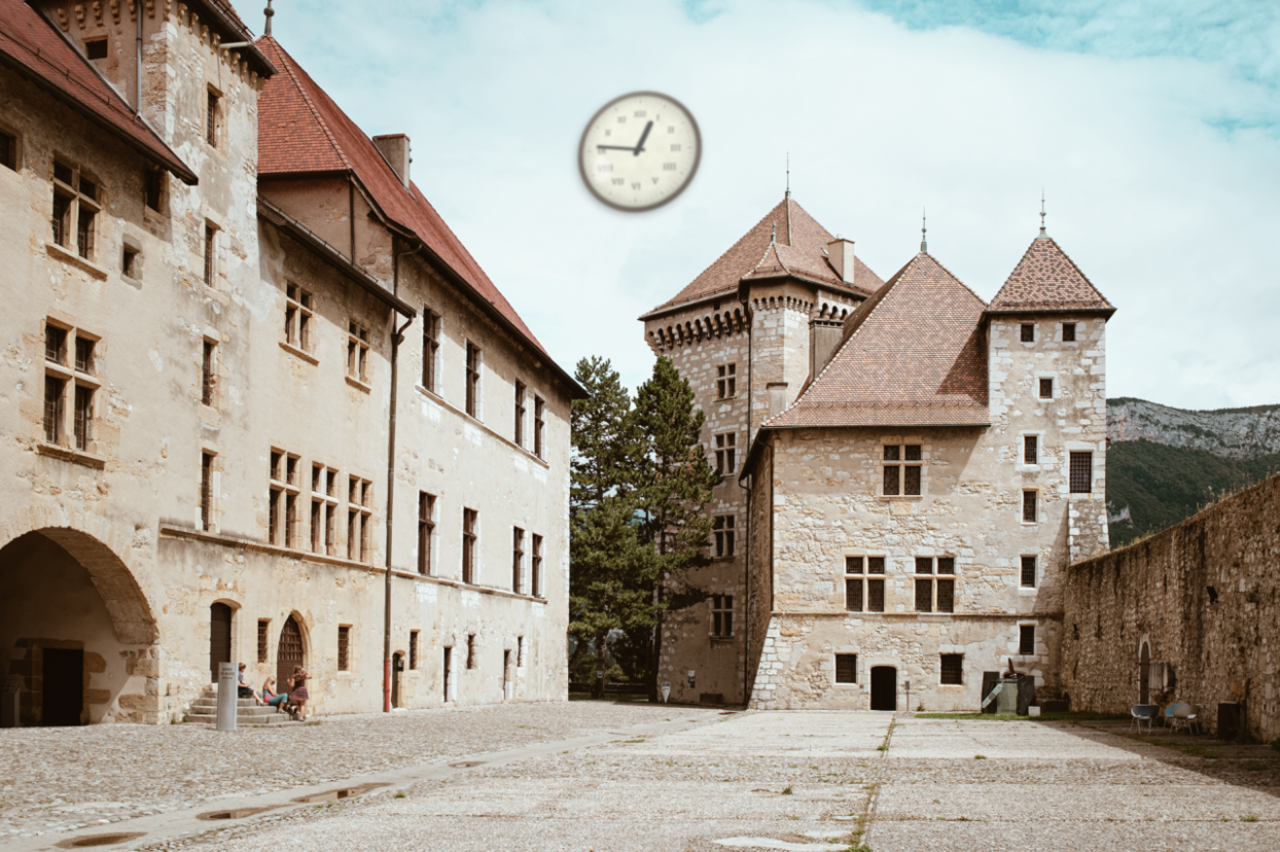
12,46
